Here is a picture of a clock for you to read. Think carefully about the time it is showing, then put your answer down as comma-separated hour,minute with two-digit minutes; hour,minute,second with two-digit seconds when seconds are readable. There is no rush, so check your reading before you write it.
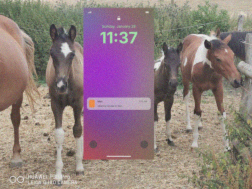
11,37
